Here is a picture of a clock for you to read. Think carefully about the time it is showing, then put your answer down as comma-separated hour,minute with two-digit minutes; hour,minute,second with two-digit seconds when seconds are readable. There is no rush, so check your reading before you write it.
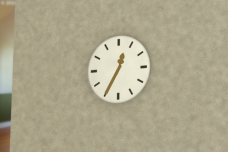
12,35
